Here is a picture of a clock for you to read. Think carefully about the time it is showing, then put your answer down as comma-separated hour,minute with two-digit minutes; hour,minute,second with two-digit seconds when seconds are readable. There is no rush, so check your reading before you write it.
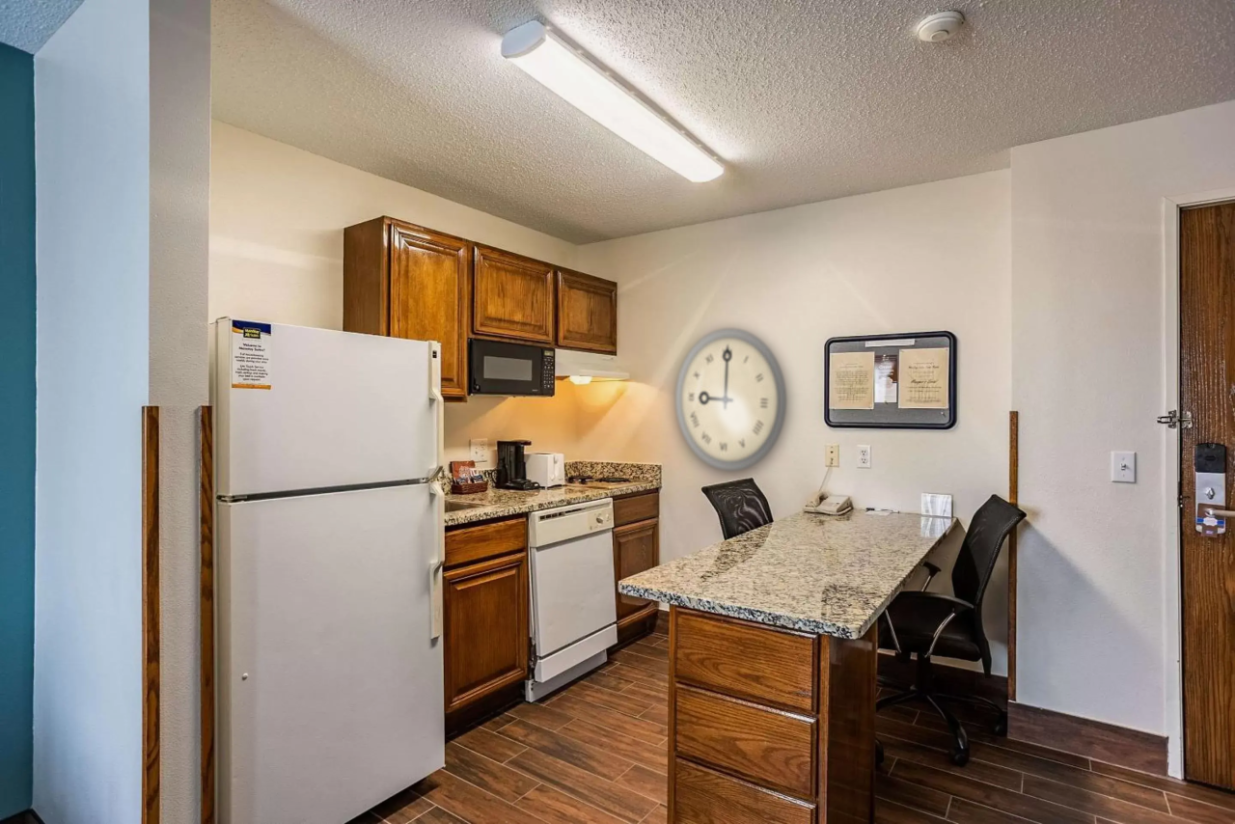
9,00
